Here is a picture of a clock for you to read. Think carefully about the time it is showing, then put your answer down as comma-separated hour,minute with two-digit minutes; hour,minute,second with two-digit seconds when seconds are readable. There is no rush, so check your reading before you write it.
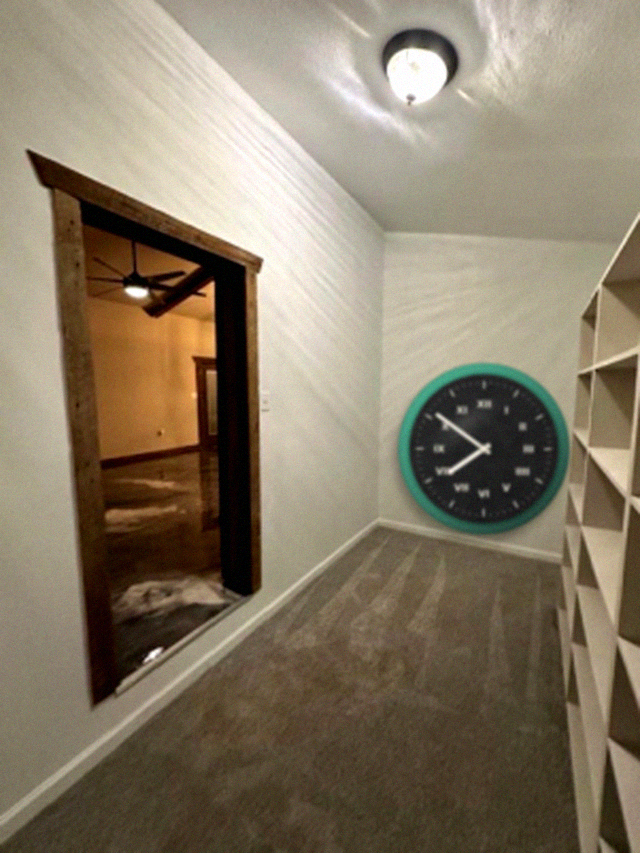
7,51
